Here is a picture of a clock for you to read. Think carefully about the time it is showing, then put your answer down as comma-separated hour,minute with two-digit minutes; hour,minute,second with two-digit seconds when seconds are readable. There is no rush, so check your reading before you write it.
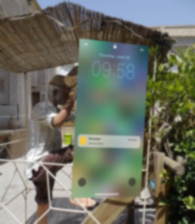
9,58
